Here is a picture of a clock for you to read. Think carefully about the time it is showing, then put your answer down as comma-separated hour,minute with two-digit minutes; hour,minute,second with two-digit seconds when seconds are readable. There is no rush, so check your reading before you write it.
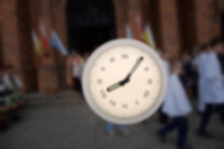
8,06
